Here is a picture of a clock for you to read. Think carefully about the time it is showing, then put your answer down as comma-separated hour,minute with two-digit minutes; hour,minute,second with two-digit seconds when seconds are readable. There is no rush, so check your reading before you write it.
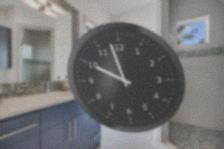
9,58
